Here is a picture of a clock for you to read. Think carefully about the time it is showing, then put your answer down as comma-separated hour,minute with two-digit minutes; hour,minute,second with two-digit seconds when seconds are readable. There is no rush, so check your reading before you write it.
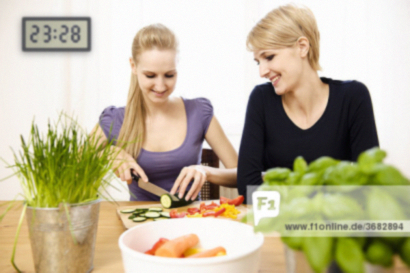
23,28
